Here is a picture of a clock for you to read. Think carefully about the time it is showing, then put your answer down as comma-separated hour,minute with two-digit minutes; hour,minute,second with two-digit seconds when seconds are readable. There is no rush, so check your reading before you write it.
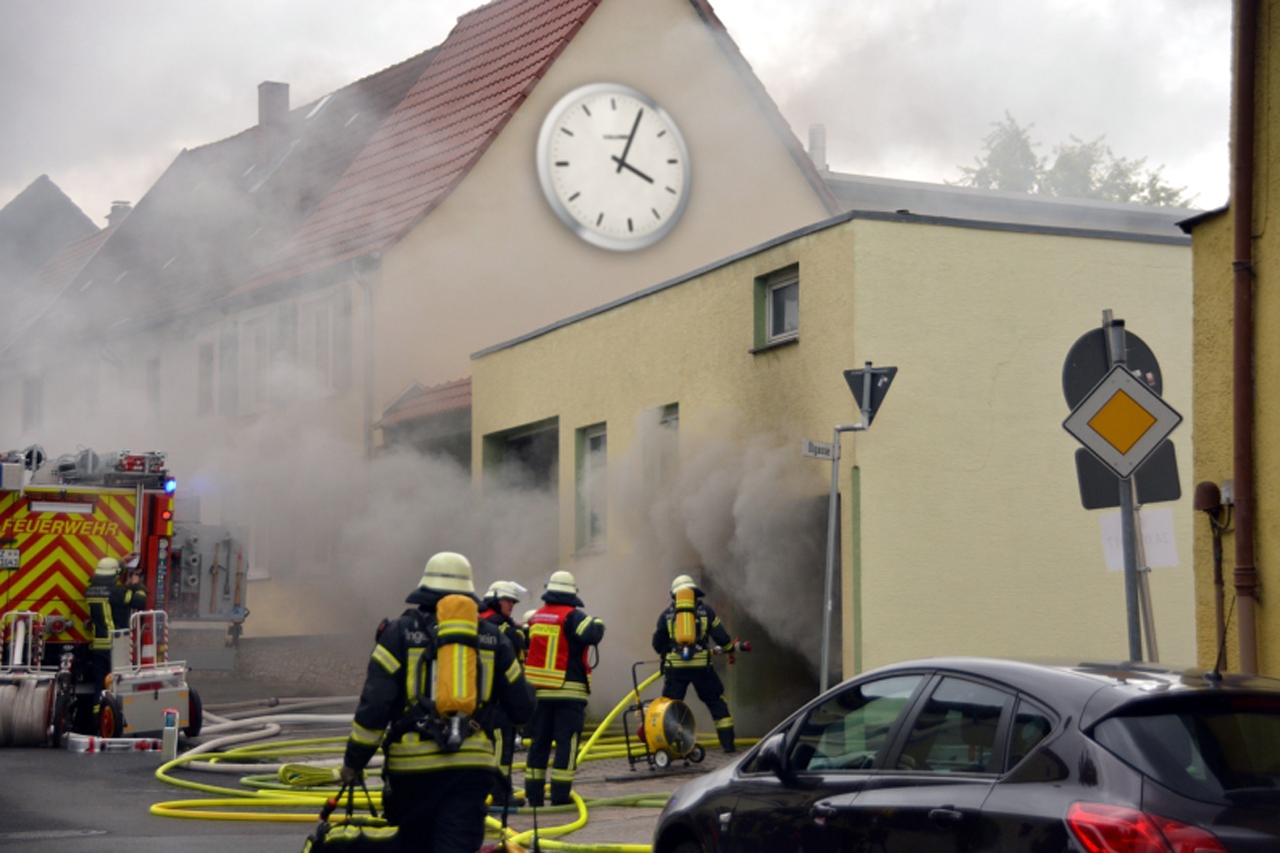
4,05
